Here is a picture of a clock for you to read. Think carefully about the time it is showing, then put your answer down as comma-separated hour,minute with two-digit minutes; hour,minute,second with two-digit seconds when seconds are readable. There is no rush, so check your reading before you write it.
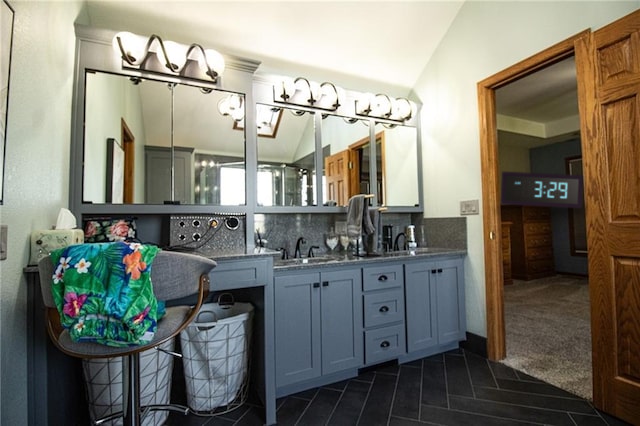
3,29
